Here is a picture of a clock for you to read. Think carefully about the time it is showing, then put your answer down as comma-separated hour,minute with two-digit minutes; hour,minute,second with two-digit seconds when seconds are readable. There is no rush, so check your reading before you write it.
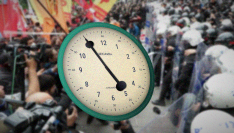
4,55
